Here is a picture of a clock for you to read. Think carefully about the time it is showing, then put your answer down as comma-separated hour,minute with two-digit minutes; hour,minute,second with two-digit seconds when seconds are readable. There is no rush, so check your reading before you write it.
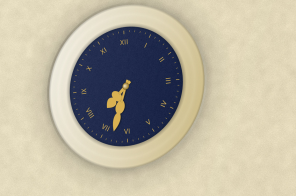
7,33
